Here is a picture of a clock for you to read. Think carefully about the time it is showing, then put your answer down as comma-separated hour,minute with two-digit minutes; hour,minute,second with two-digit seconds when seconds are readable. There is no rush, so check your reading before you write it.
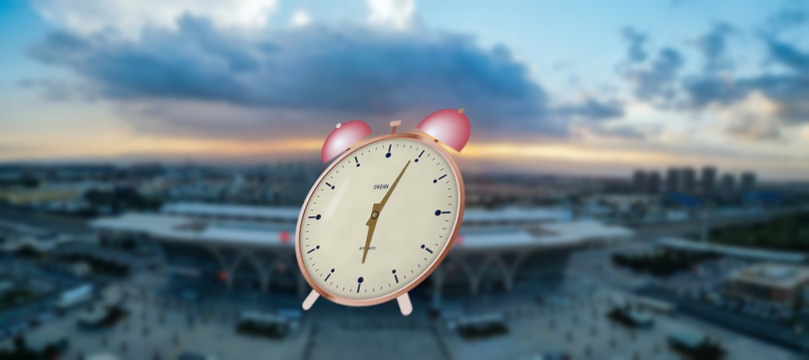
6,04
